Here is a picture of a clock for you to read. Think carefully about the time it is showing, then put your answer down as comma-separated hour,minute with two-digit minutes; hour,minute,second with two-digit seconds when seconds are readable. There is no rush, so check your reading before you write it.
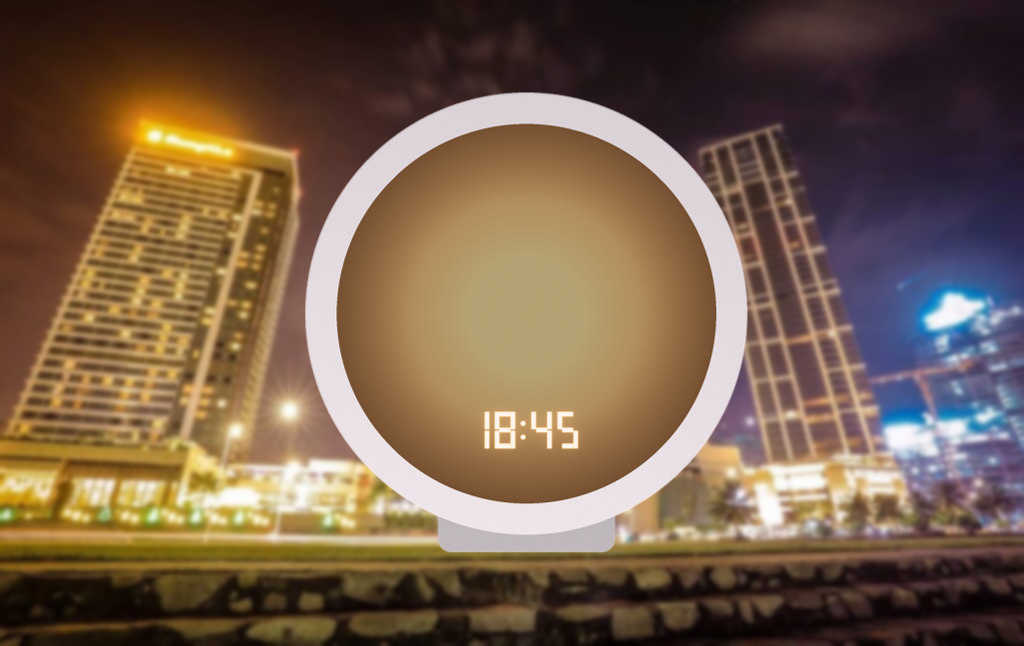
18,45
